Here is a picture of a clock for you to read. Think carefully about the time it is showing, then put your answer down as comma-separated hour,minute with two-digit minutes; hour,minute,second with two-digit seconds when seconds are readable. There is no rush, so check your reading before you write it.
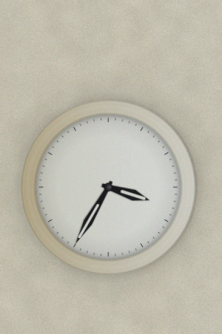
3,35
